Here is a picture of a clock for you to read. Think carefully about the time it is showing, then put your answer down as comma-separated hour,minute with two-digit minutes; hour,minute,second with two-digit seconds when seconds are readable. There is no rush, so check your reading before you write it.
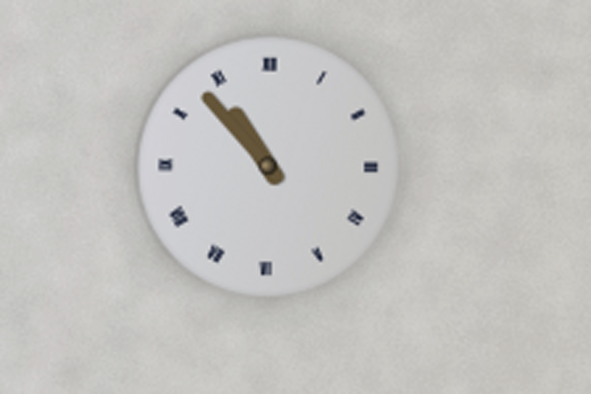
10,53
